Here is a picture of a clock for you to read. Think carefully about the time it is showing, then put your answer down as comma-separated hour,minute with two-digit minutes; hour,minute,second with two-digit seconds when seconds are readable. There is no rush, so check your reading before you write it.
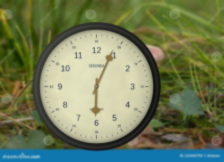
6,04
